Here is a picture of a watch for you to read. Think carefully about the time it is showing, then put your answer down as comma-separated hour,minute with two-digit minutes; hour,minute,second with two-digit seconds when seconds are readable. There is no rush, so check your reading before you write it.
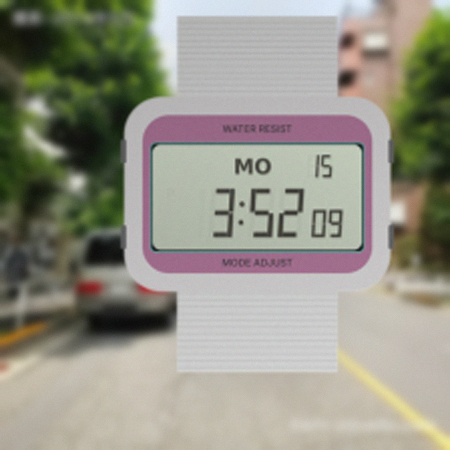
3,52,09
